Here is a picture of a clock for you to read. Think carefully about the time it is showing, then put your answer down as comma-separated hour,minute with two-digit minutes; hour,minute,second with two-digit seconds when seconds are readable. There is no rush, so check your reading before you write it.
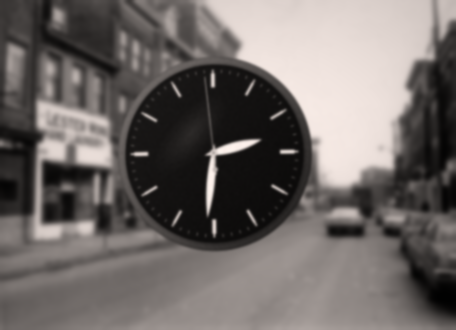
2,30,59
